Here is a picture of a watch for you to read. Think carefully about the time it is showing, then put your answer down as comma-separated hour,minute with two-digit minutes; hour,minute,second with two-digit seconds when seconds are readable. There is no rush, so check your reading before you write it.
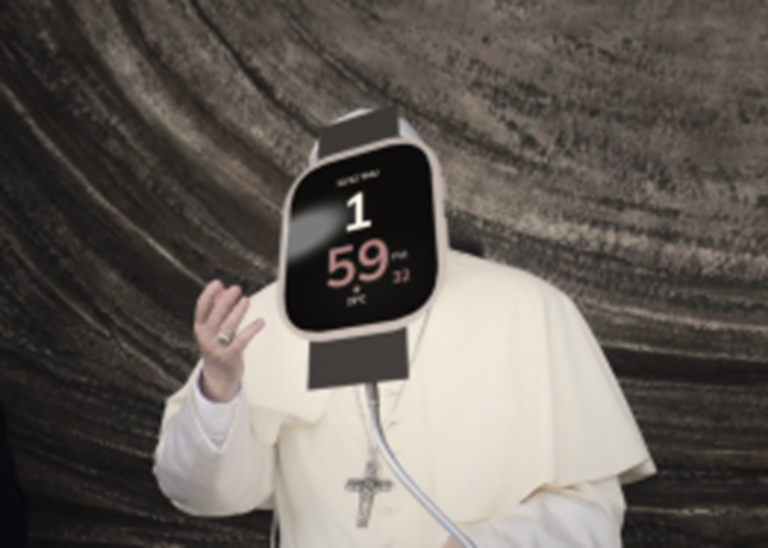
1,59
